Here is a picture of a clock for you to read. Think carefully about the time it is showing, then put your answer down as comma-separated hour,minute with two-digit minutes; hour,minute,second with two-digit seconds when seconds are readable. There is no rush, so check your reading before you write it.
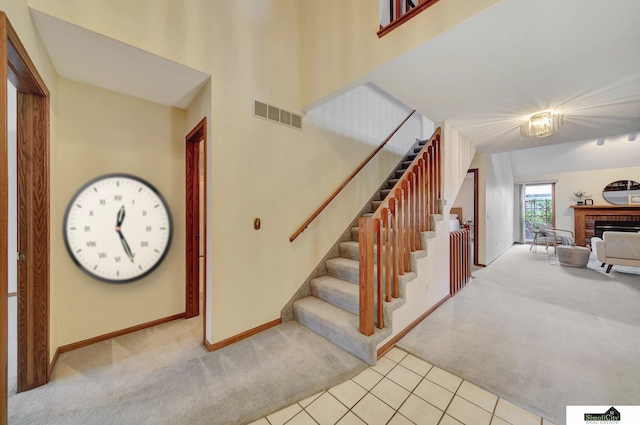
12,26
